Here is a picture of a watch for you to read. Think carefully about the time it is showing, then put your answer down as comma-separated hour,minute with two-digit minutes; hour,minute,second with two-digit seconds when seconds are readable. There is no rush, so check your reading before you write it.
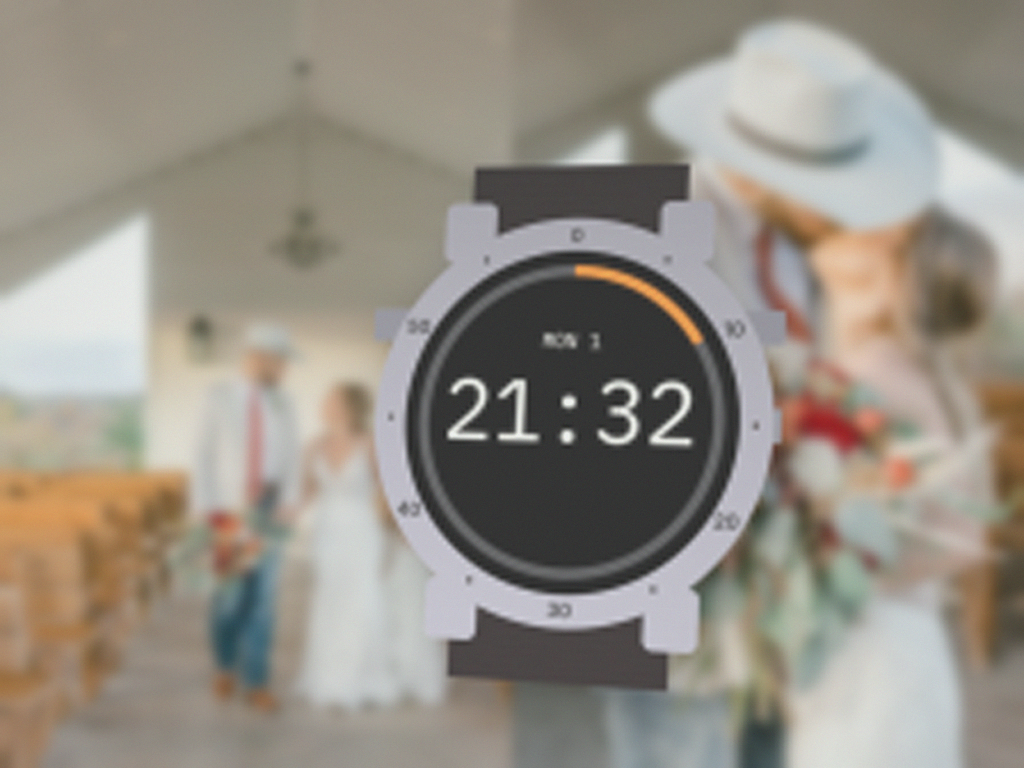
21,32
